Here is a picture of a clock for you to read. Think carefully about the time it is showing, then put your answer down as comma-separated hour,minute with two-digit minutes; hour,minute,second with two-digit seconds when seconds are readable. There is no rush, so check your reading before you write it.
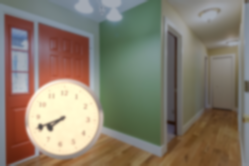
7,41
